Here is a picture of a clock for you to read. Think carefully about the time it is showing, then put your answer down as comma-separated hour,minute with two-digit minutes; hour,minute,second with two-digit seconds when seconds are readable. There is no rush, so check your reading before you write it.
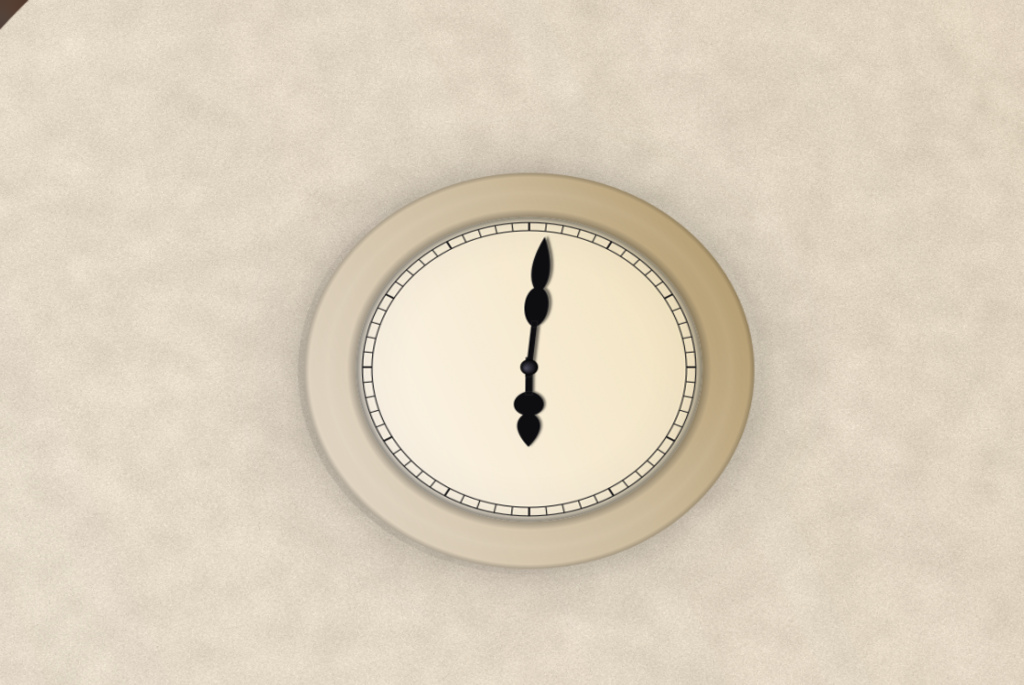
6,01
